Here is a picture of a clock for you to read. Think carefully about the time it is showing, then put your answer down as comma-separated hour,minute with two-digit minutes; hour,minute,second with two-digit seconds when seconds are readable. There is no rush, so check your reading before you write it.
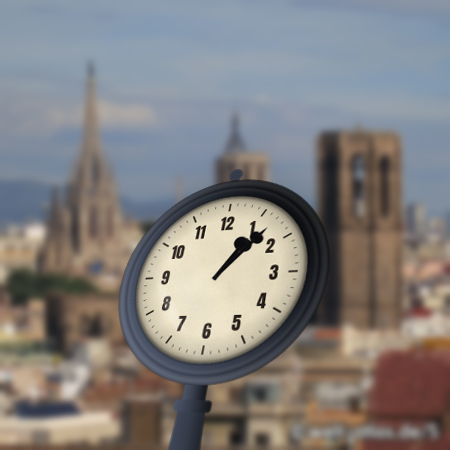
1,07
